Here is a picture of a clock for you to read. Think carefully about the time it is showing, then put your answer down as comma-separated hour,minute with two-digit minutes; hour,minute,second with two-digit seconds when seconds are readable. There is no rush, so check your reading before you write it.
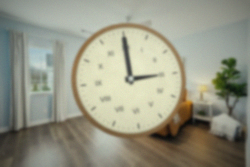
3,00
